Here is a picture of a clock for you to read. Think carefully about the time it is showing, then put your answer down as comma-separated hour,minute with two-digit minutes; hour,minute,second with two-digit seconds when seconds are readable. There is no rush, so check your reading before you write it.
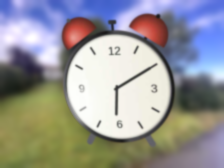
6,10
